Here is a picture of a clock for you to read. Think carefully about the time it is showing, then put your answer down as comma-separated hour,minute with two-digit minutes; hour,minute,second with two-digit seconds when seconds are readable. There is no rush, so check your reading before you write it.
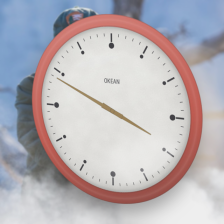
3,49
